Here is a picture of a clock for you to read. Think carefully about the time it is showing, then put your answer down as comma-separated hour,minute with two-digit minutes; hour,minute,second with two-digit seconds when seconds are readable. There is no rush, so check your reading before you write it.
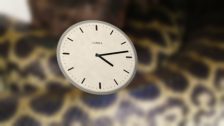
4,13
